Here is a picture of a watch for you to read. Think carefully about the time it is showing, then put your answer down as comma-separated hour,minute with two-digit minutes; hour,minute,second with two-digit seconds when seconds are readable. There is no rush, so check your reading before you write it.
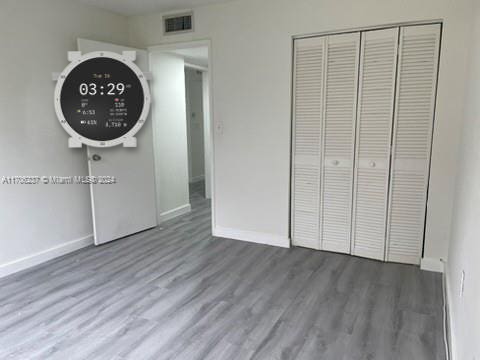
3,29
